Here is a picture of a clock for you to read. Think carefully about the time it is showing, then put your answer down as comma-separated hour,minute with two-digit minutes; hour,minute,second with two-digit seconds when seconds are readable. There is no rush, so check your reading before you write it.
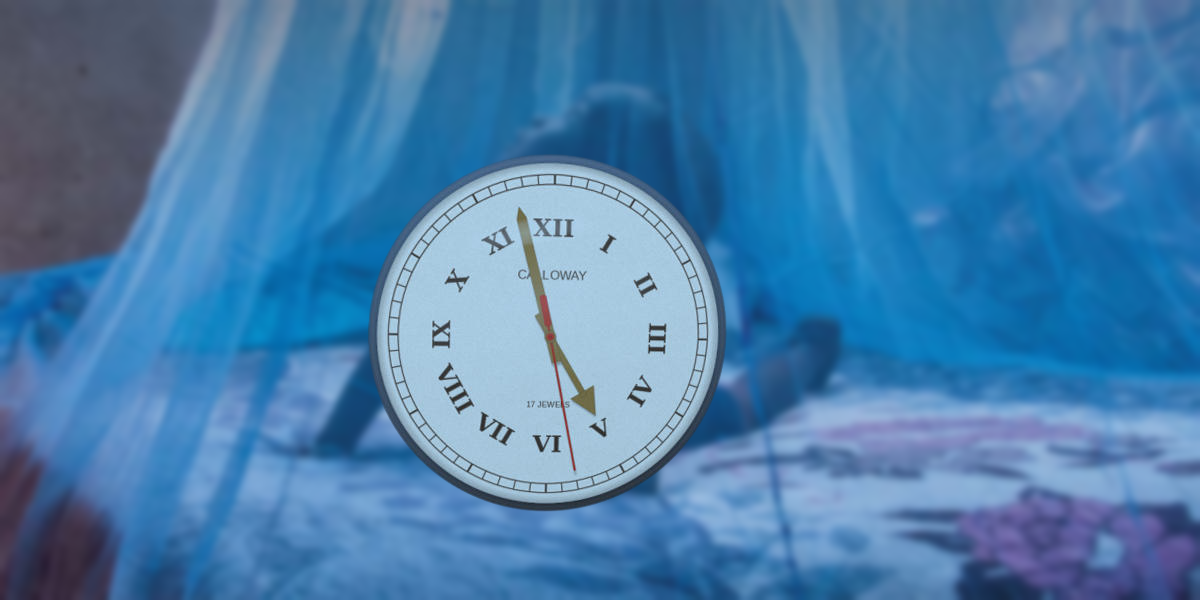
4,57,28
